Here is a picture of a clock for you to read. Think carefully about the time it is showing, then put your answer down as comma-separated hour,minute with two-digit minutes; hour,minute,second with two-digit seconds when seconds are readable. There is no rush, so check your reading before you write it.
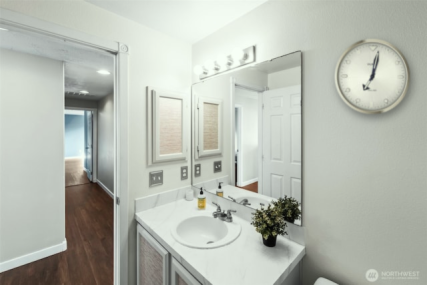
7,02
